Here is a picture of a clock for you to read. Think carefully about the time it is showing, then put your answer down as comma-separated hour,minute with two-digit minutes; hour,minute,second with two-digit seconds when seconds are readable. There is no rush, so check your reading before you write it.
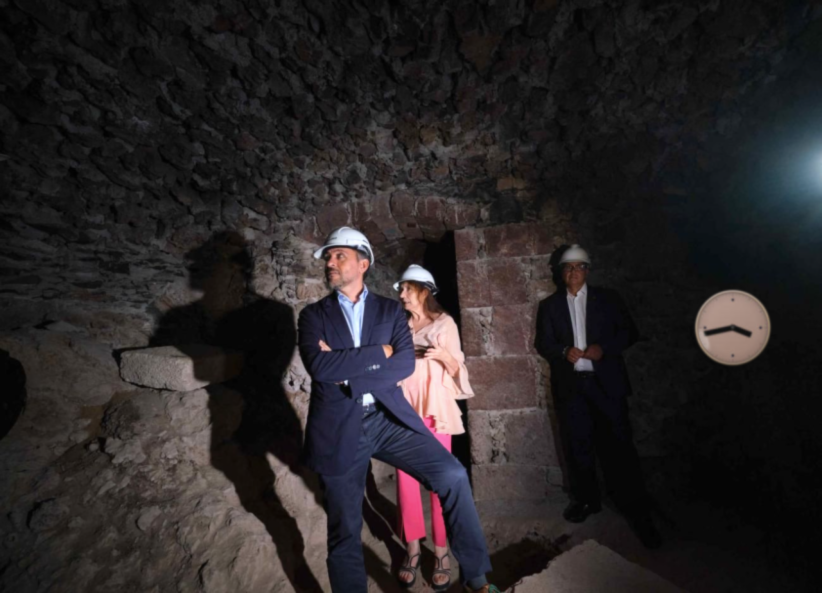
3,43
